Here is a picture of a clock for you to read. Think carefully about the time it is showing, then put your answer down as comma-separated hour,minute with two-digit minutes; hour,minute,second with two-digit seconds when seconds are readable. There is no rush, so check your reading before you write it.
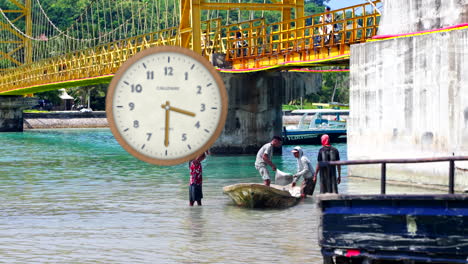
3,30
